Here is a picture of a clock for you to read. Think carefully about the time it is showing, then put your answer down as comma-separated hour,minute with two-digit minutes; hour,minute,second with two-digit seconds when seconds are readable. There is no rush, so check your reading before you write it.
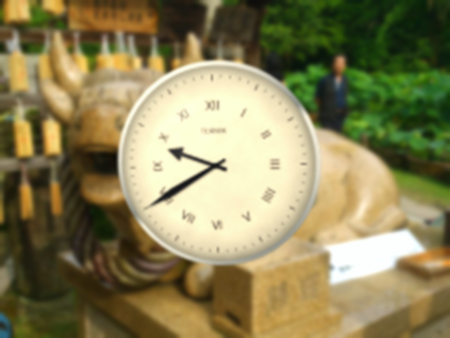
9,40
